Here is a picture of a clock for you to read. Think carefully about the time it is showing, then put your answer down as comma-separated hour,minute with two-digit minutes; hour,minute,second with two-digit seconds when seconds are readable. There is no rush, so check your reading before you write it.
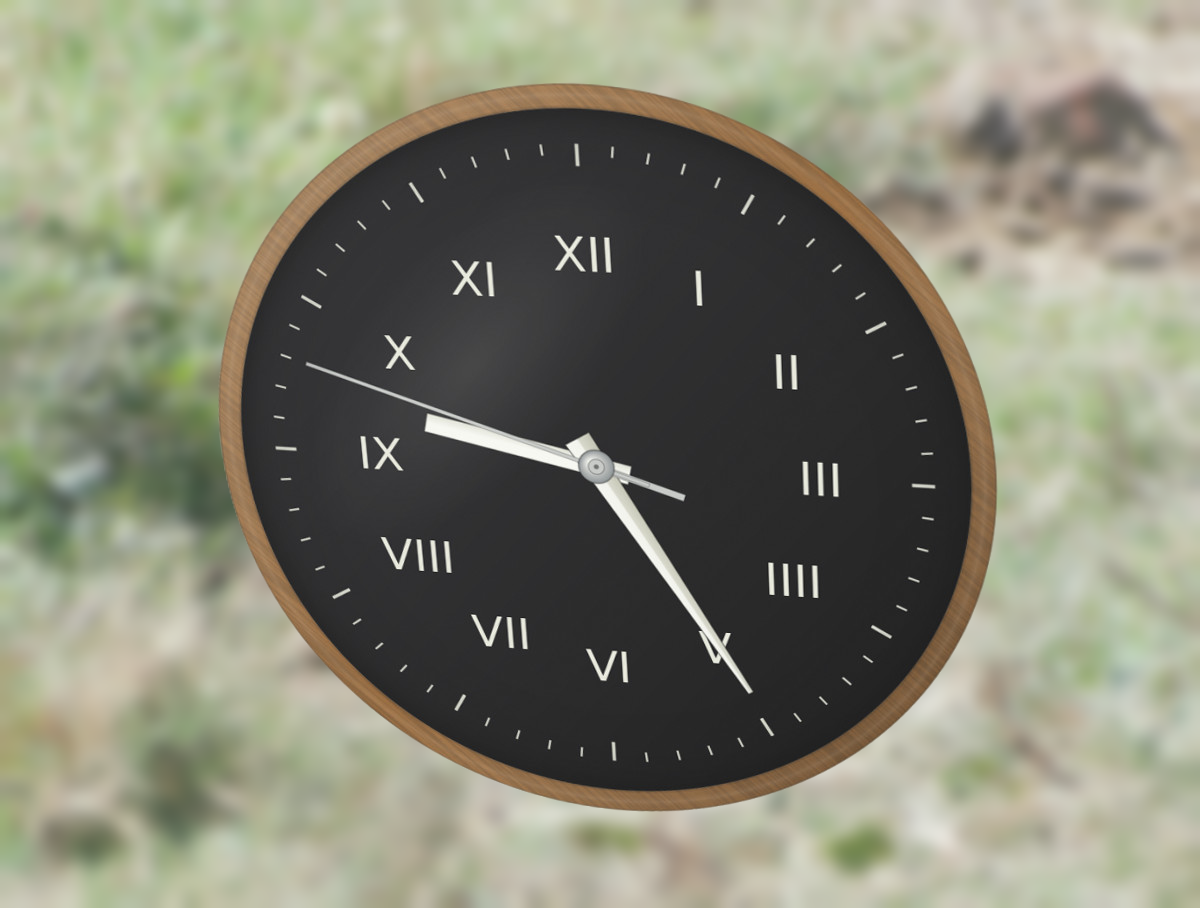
9,24,48
